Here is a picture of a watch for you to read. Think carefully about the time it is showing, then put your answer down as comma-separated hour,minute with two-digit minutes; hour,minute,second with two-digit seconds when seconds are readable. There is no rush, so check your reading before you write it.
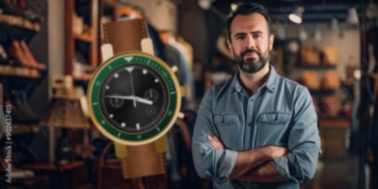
3,47
